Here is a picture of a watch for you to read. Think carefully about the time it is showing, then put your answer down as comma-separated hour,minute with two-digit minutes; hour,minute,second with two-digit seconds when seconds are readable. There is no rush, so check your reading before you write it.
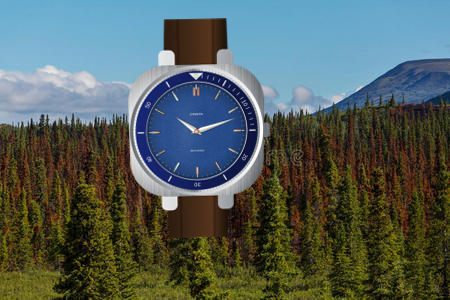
10,12
